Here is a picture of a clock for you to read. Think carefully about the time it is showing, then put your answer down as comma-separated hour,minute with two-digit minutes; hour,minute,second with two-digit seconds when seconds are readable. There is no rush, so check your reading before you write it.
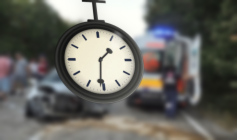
1,31
